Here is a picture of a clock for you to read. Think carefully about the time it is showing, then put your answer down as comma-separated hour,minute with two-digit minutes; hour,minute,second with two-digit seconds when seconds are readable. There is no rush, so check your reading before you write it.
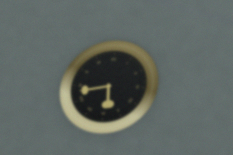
5,43
